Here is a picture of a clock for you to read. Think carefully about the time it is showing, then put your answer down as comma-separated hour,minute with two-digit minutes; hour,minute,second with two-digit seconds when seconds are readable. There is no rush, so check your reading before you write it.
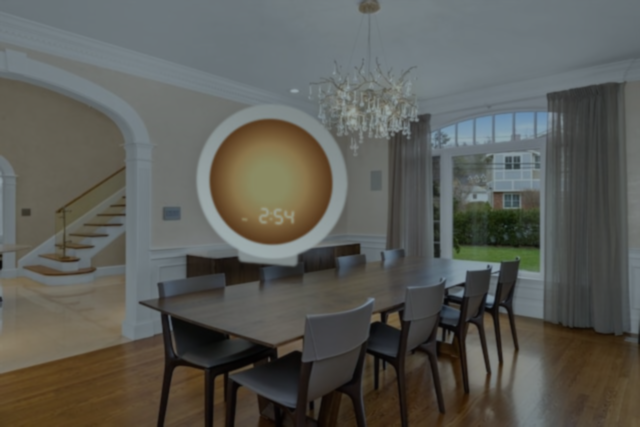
2,54
